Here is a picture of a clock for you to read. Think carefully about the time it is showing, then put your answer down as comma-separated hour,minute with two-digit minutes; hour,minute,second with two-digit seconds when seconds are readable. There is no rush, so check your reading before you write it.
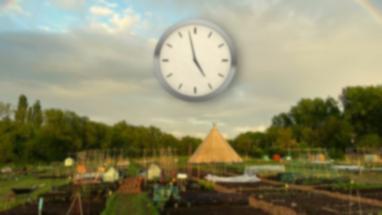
4,58
